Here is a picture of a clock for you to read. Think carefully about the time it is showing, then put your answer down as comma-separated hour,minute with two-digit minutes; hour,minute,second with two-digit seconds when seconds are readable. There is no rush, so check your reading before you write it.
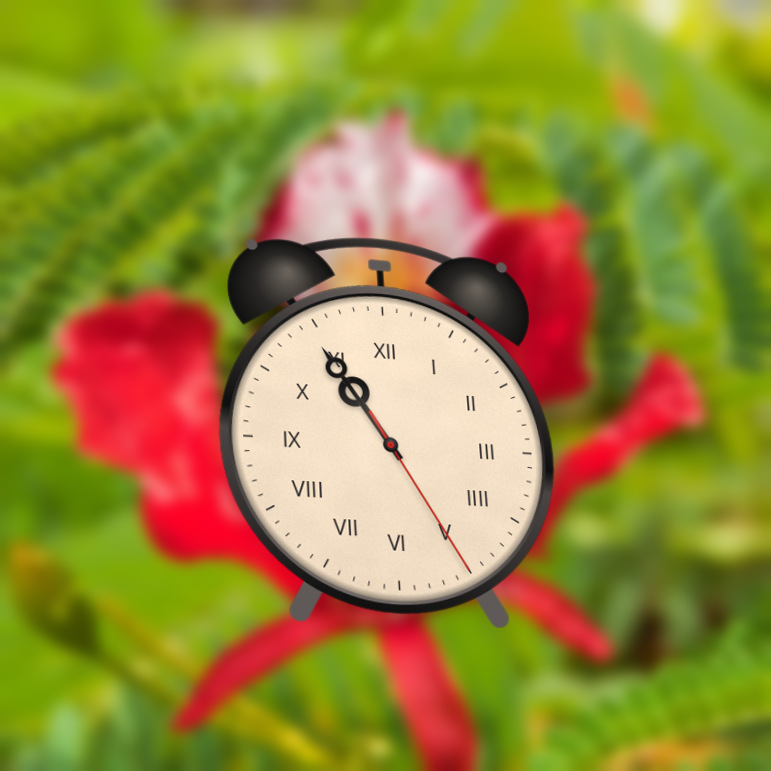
10,54,25
